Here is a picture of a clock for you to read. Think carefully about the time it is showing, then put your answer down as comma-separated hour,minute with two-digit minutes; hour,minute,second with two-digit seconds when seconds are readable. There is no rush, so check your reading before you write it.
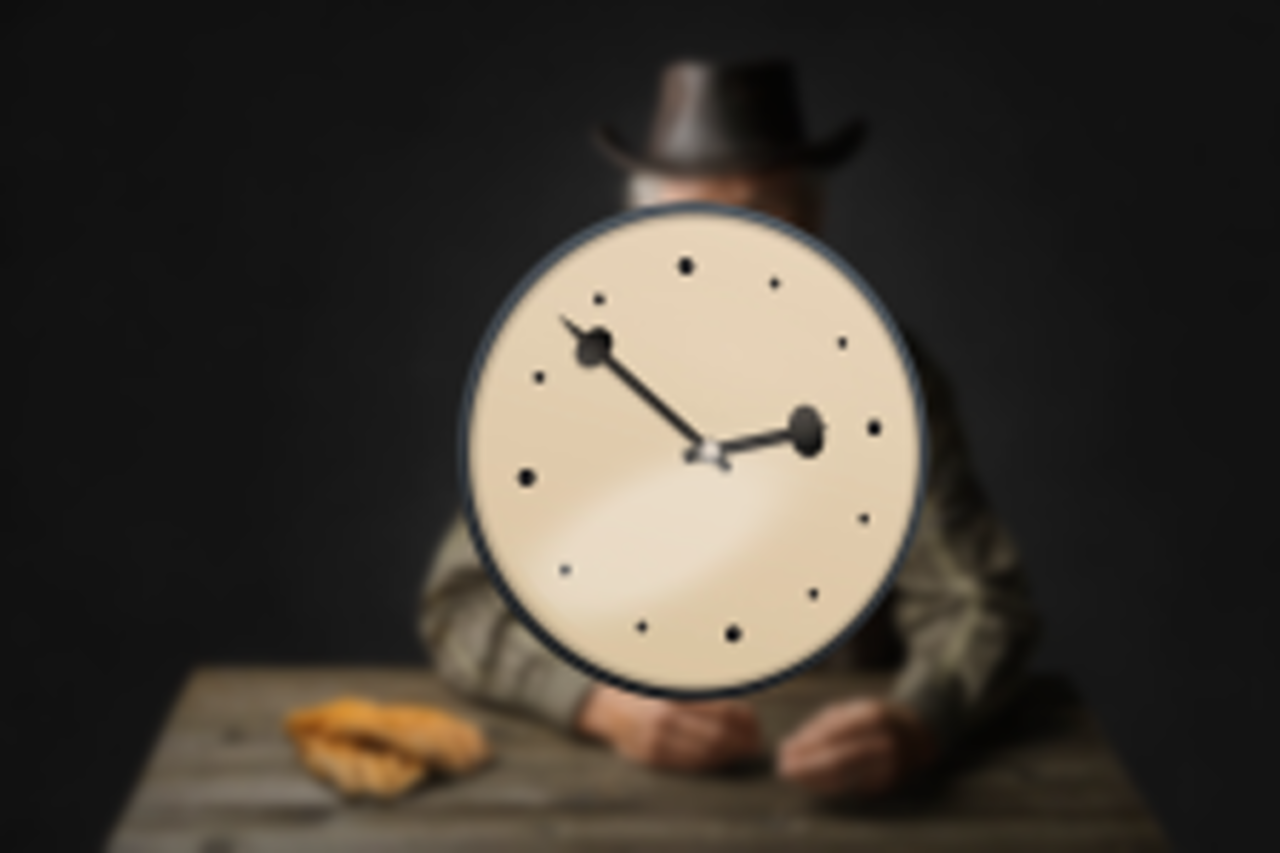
2,53
